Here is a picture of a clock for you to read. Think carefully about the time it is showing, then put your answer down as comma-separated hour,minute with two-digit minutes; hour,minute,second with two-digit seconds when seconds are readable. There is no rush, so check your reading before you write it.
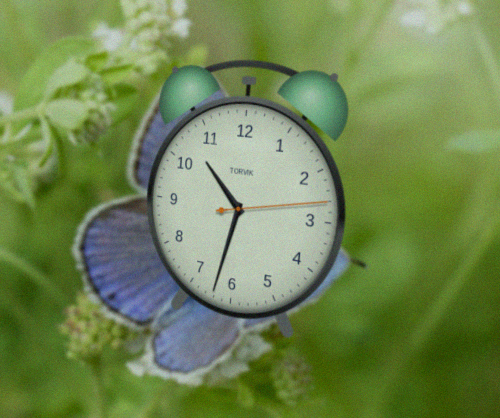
10,32,13
